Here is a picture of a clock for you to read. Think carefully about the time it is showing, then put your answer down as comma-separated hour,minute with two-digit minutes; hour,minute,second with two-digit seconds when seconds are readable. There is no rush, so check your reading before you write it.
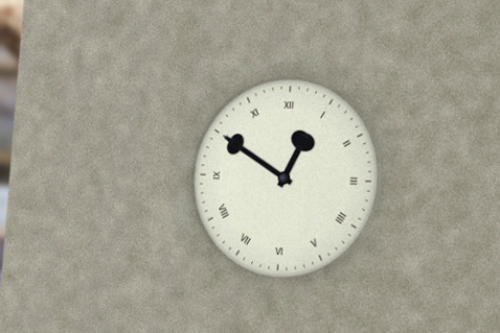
12,50
